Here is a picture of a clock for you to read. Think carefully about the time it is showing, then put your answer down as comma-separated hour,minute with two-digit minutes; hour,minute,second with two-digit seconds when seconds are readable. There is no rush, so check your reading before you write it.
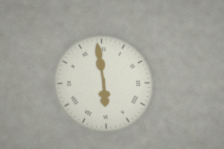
5,59
